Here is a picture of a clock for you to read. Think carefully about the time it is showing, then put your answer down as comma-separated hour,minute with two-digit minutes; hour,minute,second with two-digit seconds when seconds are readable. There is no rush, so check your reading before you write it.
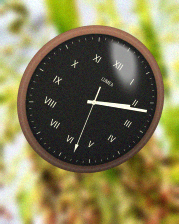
2,11,28
